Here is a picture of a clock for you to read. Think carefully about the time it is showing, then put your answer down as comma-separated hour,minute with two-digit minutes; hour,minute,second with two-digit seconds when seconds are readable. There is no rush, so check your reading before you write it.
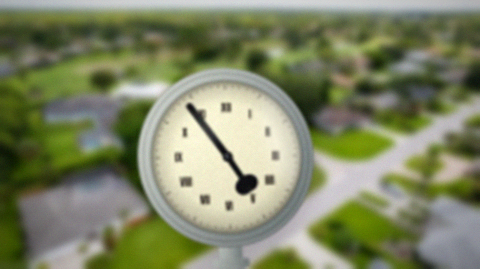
4,54
